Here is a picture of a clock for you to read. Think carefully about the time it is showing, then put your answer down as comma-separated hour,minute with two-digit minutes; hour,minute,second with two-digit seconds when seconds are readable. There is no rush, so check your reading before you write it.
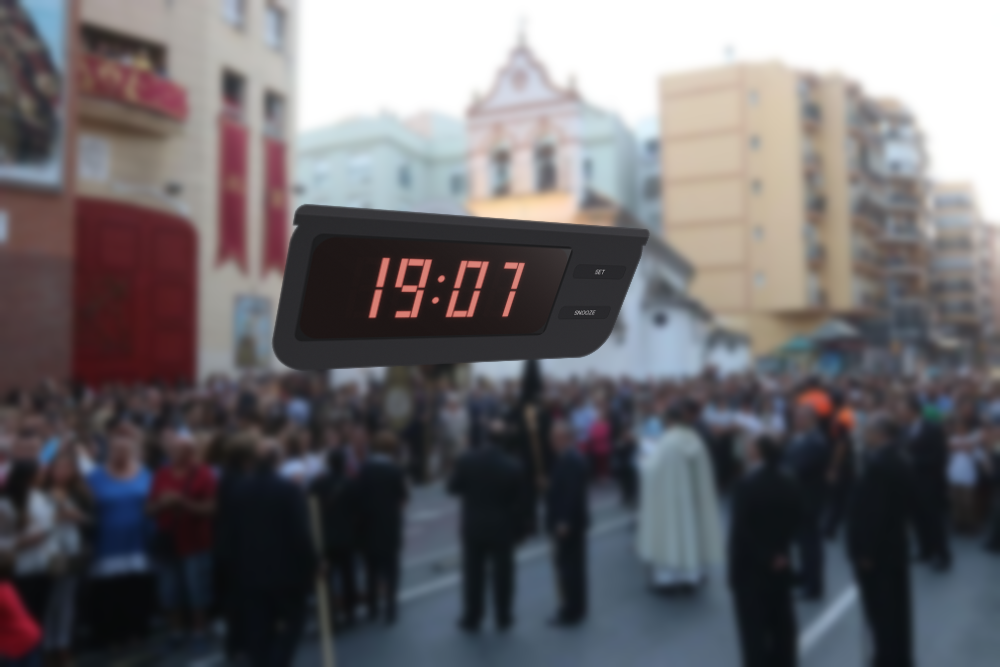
19,07
